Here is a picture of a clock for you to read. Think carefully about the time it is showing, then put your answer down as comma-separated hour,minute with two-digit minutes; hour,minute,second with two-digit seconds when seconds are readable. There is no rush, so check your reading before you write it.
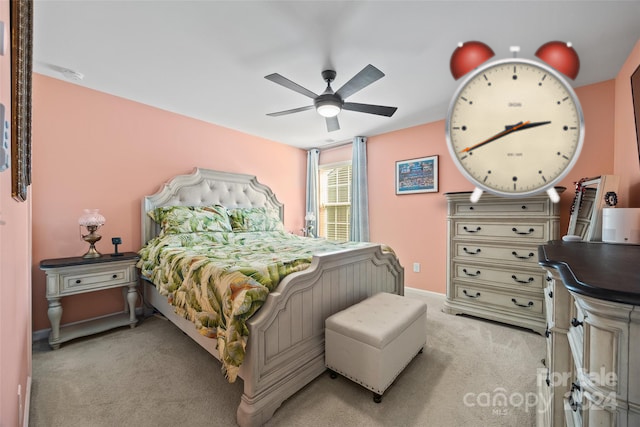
2,40,41
